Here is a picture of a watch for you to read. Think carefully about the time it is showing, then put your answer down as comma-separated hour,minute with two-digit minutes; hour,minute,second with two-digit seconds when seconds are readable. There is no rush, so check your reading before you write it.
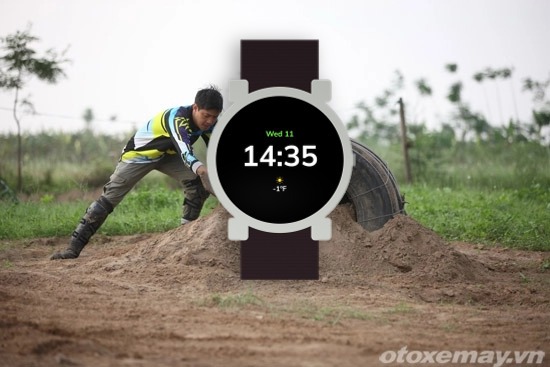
14,35
